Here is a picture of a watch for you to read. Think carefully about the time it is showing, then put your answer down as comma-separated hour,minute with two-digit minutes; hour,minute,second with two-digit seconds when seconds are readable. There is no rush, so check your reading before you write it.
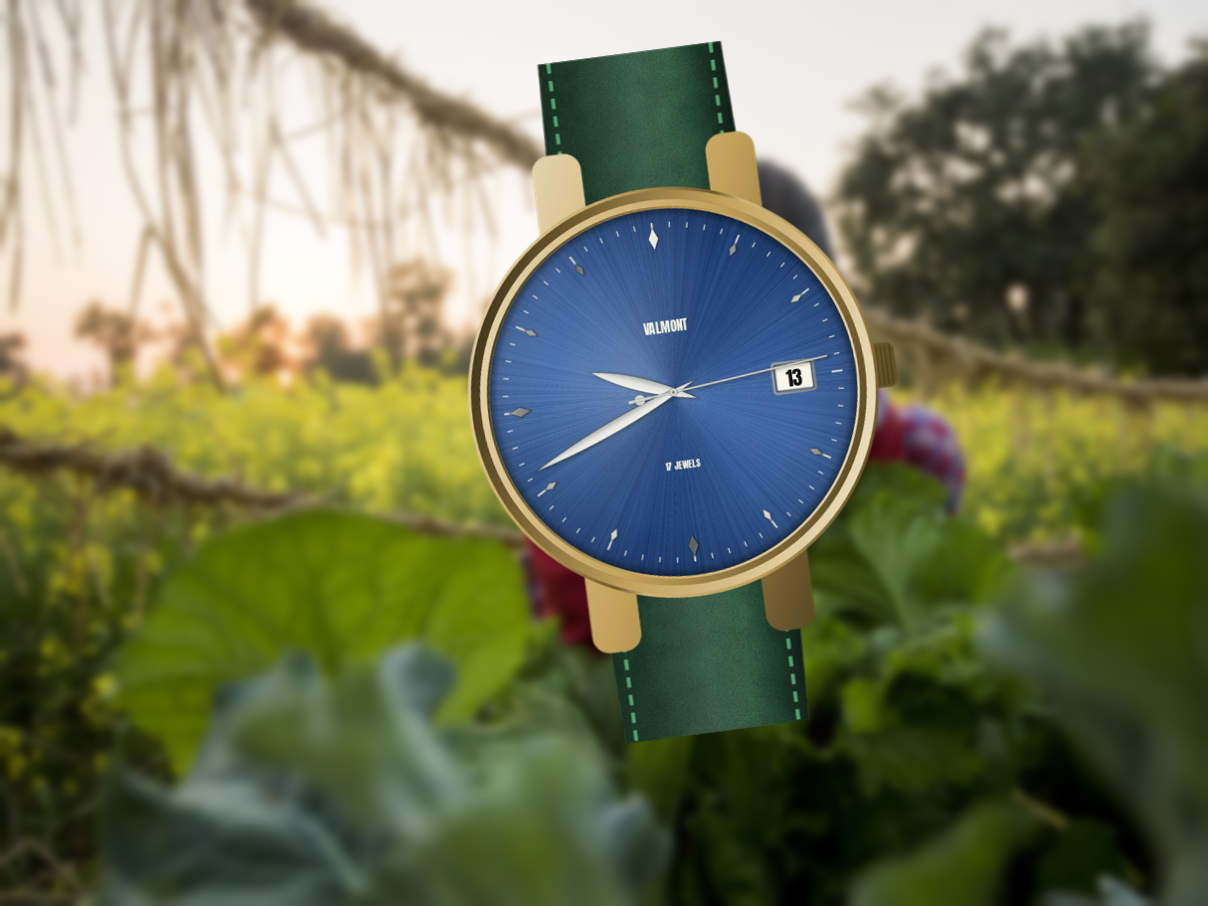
9,41,14
